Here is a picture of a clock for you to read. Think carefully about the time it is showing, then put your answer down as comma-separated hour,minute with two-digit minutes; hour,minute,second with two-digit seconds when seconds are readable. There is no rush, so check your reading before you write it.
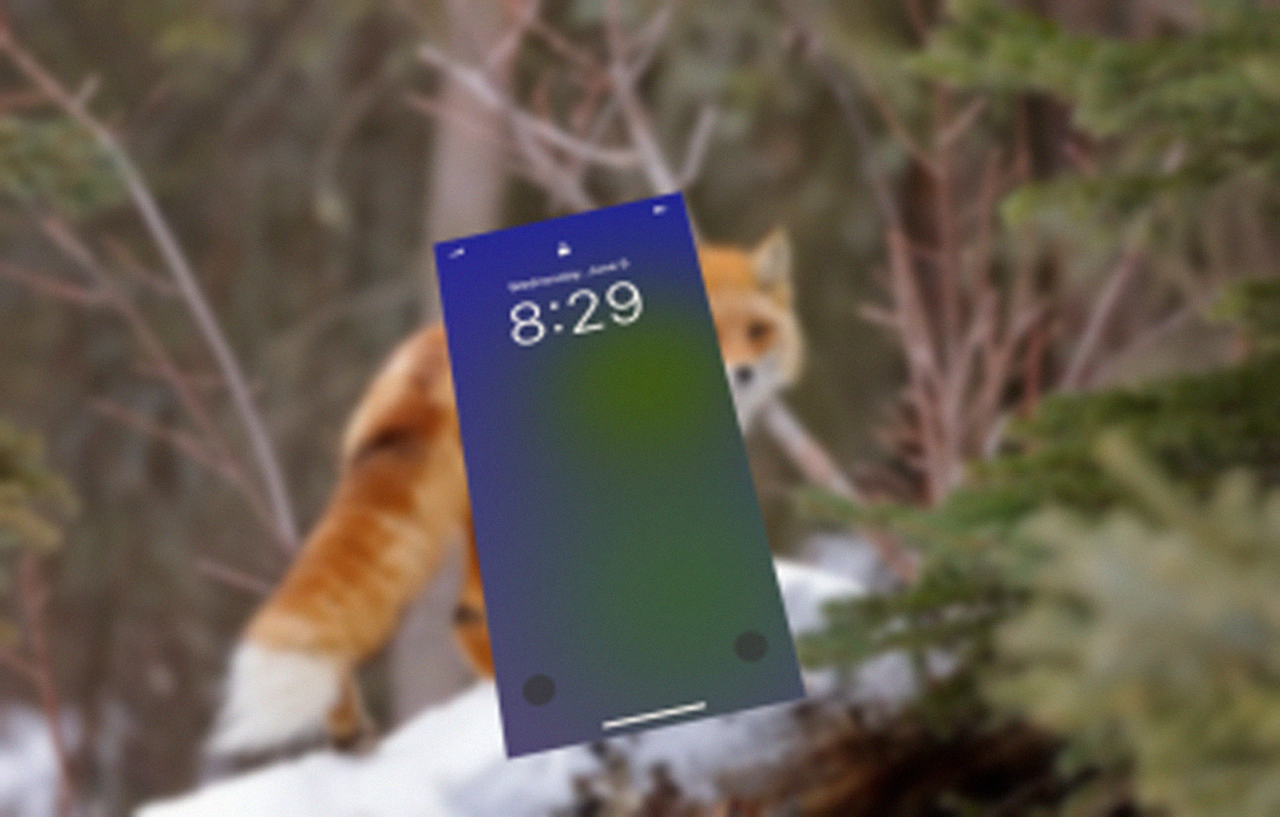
8,29
